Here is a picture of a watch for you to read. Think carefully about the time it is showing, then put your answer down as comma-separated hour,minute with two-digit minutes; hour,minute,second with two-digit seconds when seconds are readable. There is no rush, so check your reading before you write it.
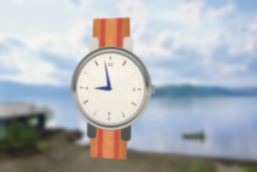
8,58
